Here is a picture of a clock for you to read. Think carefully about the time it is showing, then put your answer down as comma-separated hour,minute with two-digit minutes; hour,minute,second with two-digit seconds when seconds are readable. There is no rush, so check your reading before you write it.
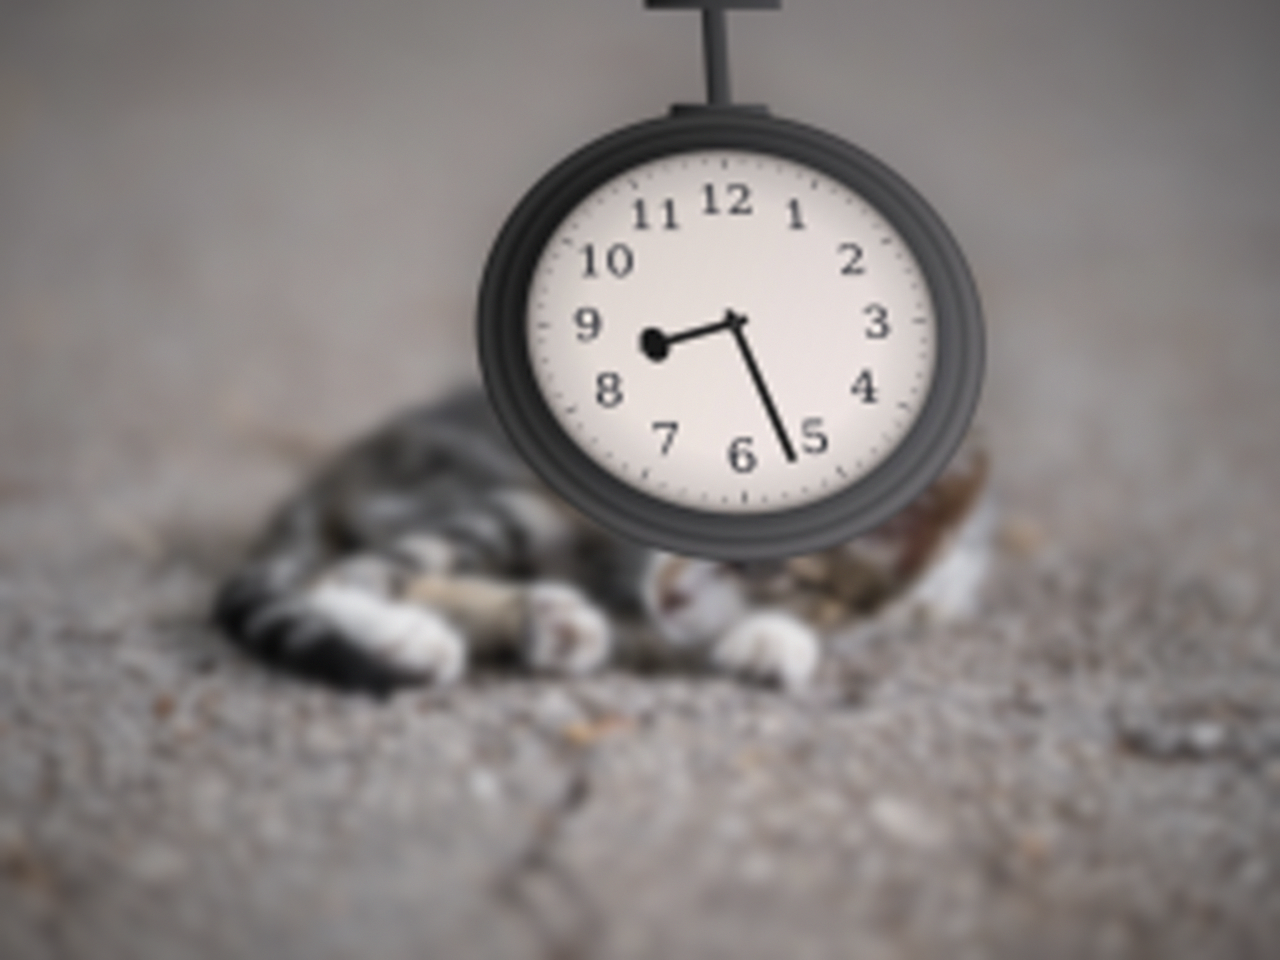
8,27
